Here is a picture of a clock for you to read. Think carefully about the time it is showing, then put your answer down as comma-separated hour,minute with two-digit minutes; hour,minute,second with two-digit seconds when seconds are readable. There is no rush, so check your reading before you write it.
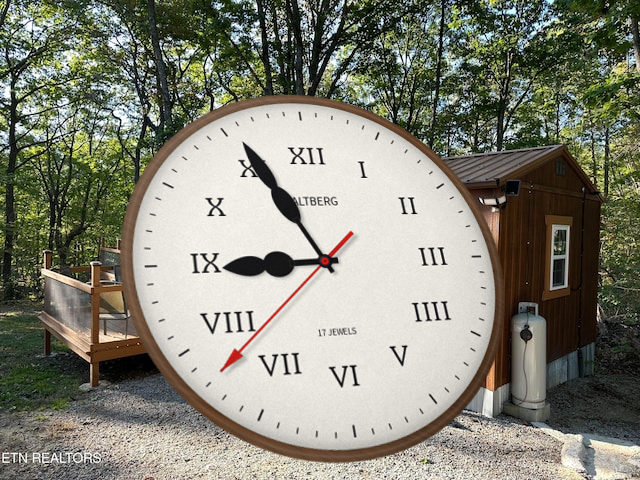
8,55,38
